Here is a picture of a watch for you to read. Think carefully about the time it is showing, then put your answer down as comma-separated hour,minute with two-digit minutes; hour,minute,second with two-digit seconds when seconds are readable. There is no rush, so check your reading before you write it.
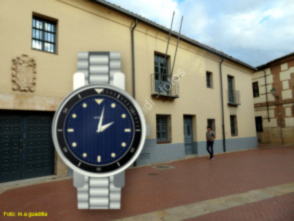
2,02
